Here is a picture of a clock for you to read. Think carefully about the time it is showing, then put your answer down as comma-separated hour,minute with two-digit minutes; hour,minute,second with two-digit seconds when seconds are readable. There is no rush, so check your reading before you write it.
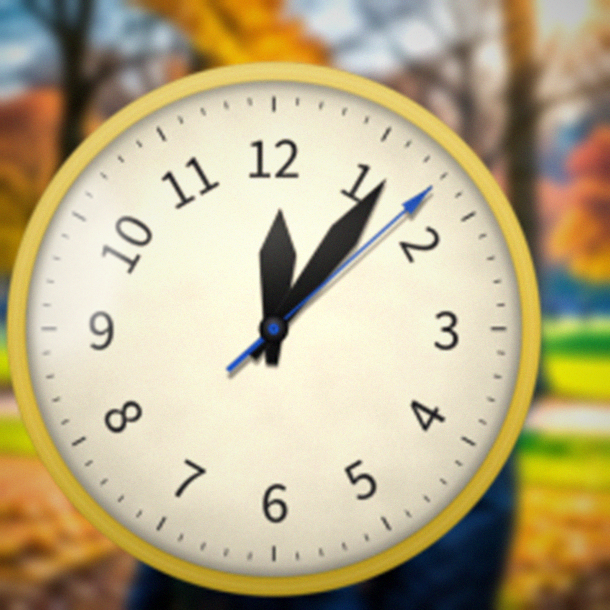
12,06,08
